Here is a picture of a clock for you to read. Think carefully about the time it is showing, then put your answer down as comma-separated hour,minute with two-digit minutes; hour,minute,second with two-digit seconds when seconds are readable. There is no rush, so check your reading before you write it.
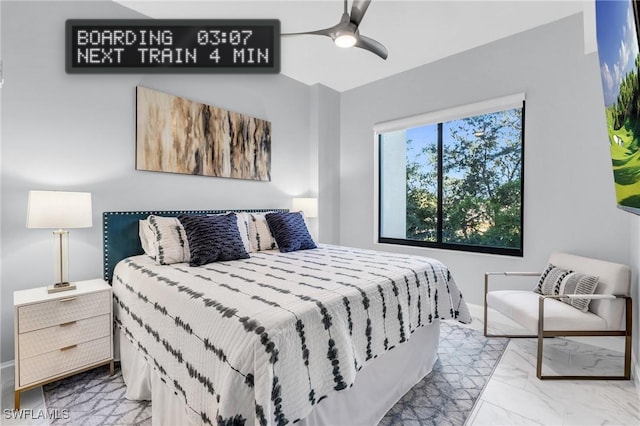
3,07
